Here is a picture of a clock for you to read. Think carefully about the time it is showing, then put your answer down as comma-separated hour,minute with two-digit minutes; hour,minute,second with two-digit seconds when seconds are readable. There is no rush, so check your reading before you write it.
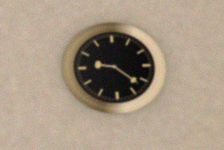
9,22
